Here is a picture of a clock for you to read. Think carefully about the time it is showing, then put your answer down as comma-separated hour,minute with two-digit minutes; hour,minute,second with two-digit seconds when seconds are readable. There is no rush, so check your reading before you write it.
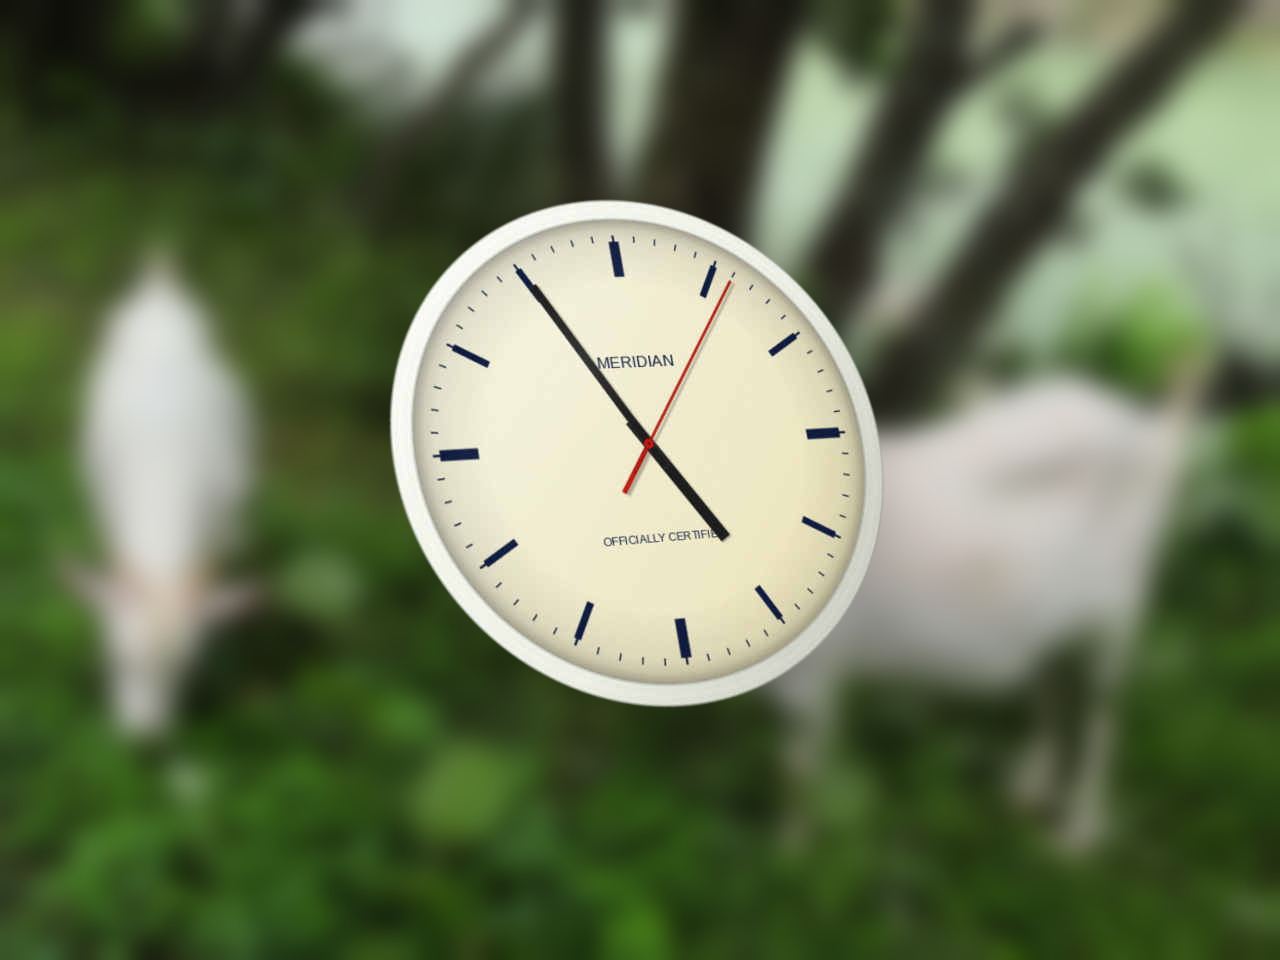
4,55,06
